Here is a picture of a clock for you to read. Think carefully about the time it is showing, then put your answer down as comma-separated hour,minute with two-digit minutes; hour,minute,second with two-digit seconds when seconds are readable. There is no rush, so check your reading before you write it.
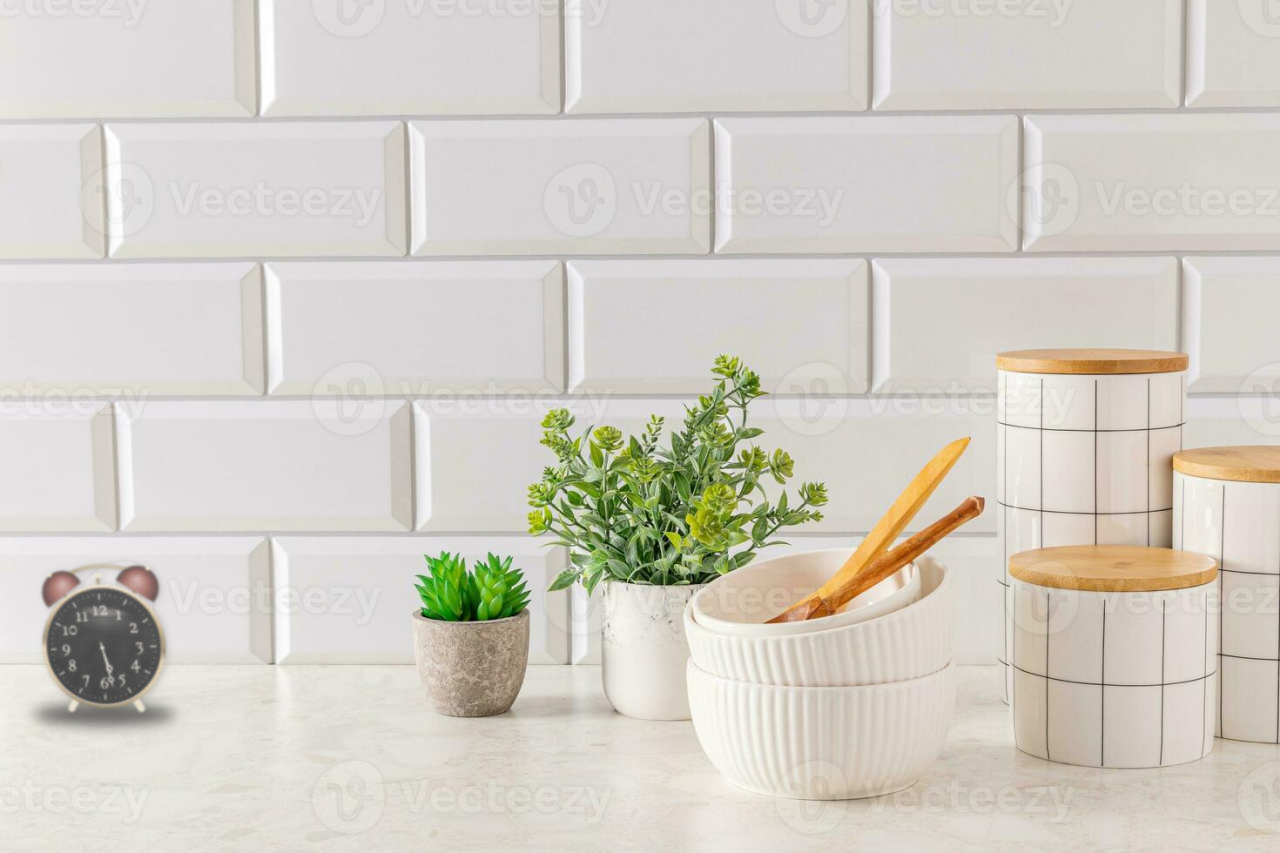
5,28
